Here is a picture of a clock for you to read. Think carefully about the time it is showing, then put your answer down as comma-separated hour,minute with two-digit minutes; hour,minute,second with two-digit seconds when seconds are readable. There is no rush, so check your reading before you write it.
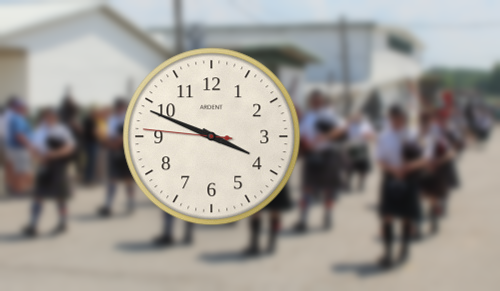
3,48,46
